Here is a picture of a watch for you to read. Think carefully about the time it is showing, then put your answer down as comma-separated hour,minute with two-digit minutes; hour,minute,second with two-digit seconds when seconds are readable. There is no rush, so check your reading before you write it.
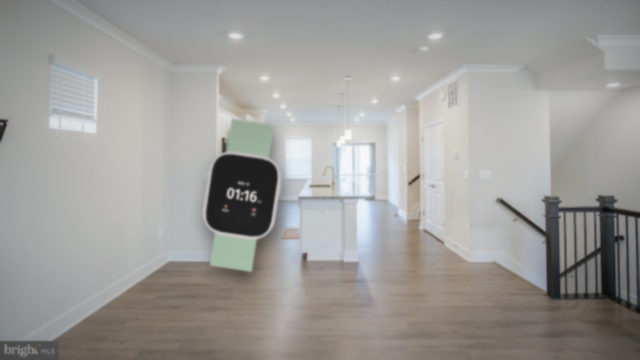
1,16
